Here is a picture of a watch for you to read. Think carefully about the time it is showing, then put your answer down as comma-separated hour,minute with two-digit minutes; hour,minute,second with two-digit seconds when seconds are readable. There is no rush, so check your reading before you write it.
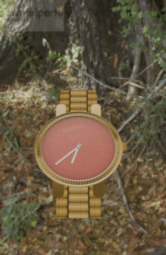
6,38
